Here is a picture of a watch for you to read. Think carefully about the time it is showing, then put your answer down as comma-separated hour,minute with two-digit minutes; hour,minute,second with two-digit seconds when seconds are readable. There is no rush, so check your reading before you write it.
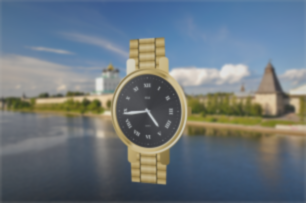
4,44
